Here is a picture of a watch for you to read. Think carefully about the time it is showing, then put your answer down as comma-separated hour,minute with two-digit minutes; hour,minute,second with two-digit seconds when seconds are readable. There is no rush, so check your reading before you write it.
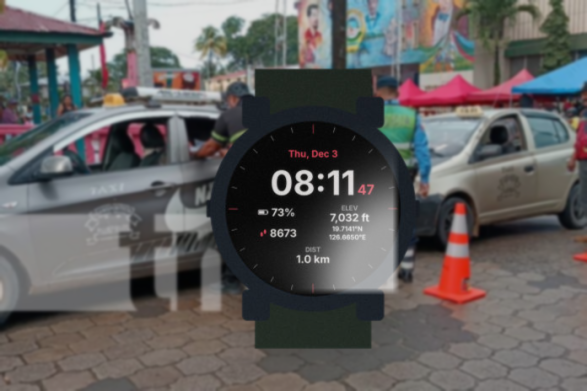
8,11,47
